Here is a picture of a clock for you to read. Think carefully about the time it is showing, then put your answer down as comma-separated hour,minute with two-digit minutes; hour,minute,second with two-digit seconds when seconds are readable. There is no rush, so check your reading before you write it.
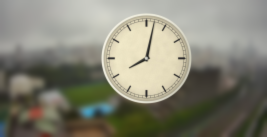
8,02
